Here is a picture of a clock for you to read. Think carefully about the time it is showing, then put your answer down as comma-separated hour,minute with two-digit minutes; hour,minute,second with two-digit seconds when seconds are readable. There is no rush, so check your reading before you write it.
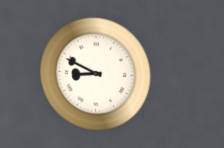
8,49
